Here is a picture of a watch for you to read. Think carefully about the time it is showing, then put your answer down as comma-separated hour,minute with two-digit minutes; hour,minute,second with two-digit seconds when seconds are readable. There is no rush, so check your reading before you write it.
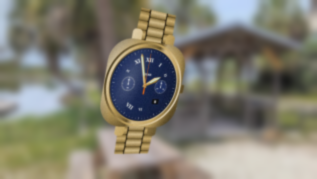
1,57
